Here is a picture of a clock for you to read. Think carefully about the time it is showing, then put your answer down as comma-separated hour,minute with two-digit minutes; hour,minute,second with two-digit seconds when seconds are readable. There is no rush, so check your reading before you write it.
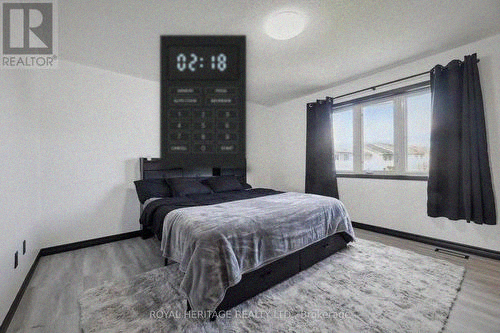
2,18
